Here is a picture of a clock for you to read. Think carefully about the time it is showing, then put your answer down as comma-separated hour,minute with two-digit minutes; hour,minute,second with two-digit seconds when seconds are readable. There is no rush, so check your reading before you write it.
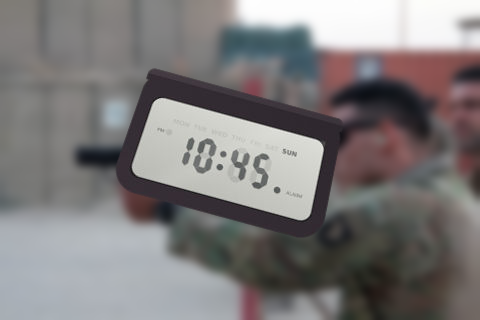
10,45
